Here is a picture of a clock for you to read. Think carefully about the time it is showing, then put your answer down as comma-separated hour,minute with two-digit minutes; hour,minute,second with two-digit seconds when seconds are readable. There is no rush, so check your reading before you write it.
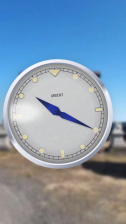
10,20
